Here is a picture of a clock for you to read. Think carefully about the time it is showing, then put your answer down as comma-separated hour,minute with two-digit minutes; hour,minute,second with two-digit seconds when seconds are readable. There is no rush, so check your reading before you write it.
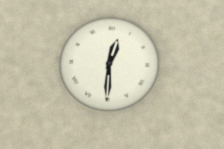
12,30
